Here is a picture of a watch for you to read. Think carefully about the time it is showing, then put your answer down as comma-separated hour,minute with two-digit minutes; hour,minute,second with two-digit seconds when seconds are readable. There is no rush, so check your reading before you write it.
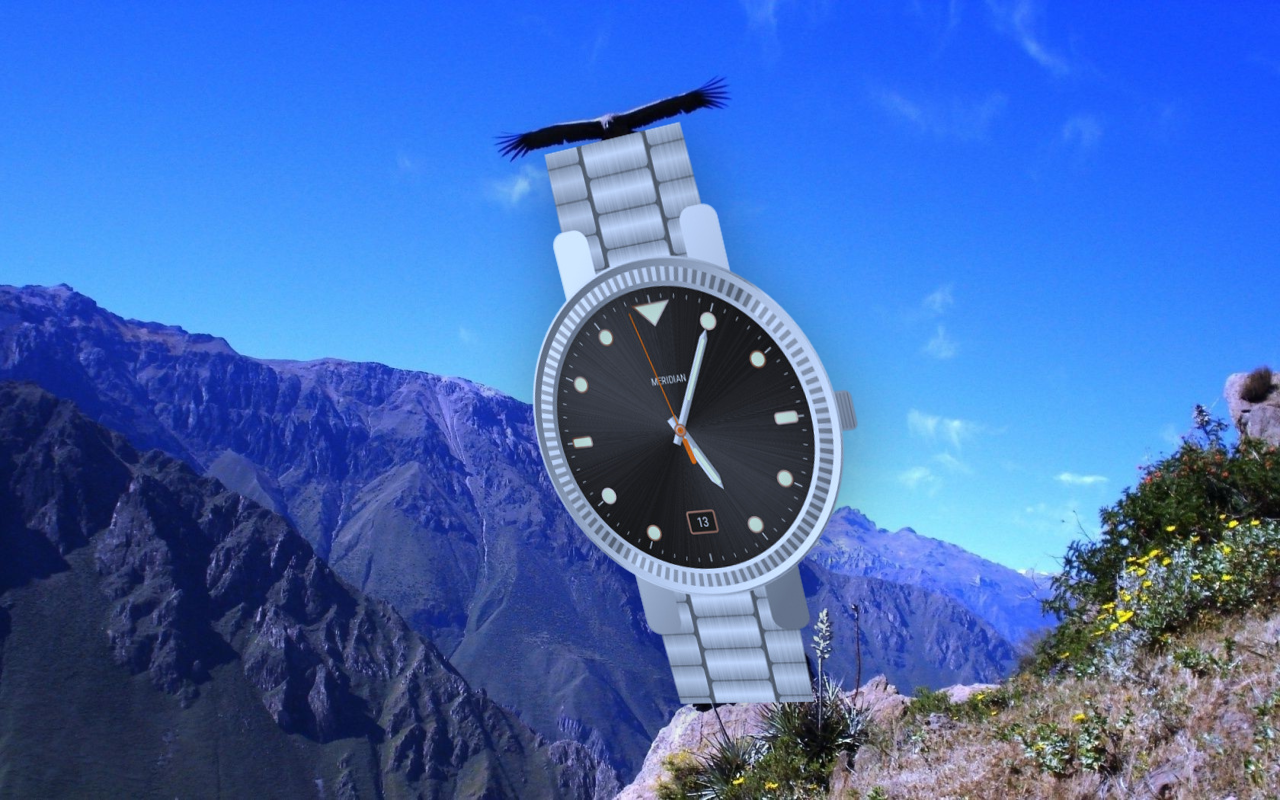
5,04,58
